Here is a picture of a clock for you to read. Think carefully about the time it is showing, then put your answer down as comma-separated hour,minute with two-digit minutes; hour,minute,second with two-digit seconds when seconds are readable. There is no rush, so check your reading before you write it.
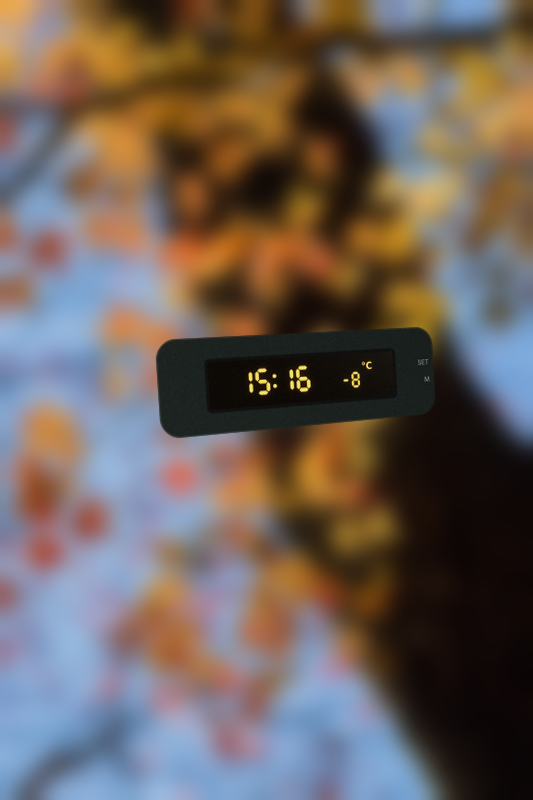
15,16
